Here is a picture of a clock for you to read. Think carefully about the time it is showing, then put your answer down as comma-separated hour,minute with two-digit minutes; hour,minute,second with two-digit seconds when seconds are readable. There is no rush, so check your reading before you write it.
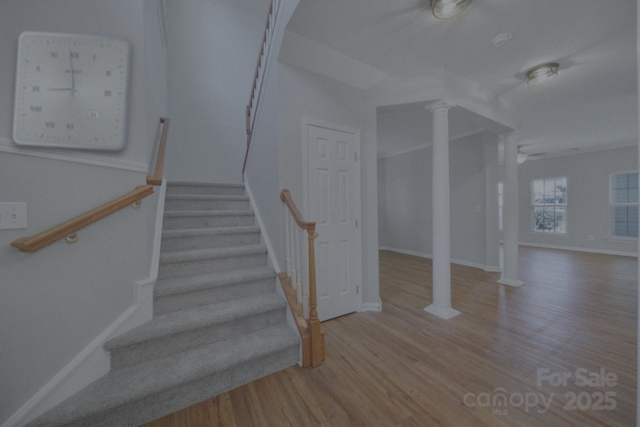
8,59
